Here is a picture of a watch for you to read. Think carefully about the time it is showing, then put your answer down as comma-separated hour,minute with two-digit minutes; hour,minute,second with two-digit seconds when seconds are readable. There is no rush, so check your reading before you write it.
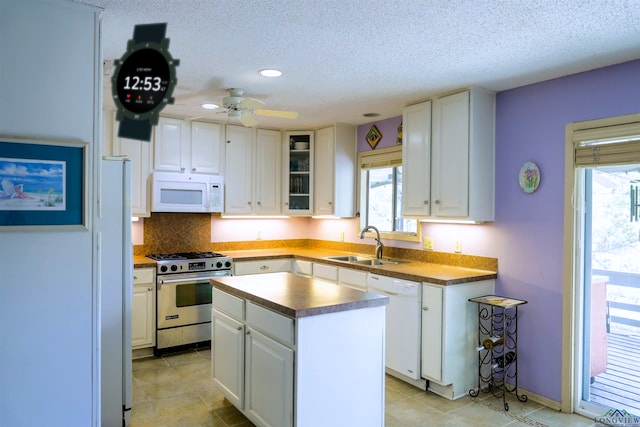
12,53
